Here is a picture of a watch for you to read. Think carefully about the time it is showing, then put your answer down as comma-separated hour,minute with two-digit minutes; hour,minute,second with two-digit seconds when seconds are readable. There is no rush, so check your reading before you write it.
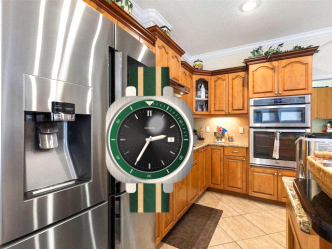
2,35
